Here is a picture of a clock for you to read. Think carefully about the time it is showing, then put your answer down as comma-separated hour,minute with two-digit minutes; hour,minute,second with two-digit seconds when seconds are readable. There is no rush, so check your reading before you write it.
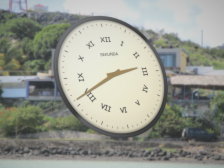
2,41
